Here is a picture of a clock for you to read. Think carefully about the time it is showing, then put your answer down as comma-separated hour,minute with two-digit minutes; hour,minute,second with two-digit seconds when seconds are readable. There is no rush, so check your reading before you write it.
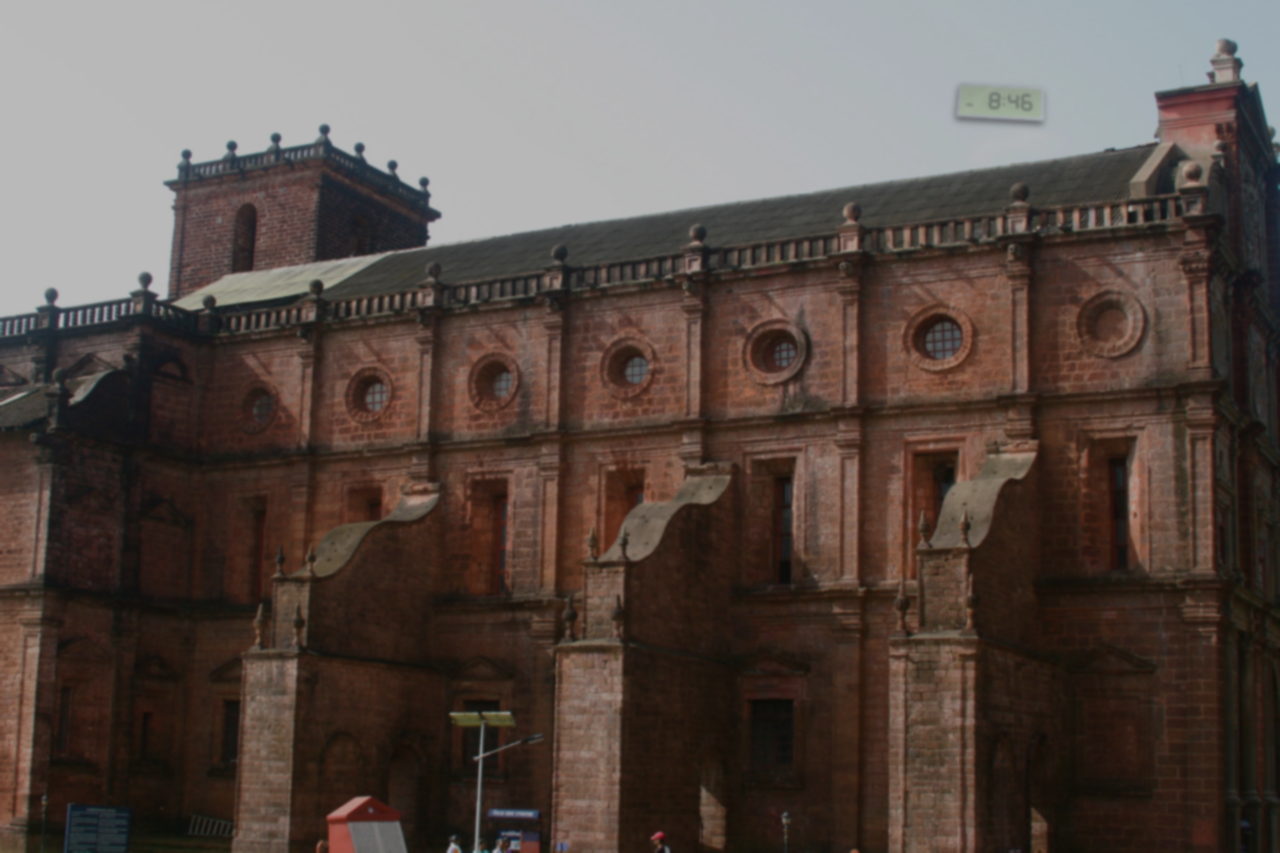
8,46
